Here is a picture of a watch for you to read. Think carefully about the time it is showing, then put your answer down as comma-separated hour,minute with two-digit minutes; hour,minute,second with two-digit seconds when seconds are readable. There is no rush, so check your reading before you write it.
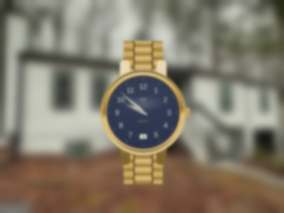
9,52
